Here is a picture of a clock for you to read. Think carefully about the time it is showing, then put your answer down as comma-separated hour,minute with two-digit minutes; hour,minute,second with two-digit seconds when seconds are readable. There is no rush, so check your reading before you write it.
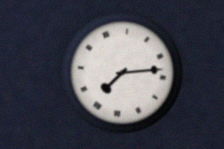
8,18
